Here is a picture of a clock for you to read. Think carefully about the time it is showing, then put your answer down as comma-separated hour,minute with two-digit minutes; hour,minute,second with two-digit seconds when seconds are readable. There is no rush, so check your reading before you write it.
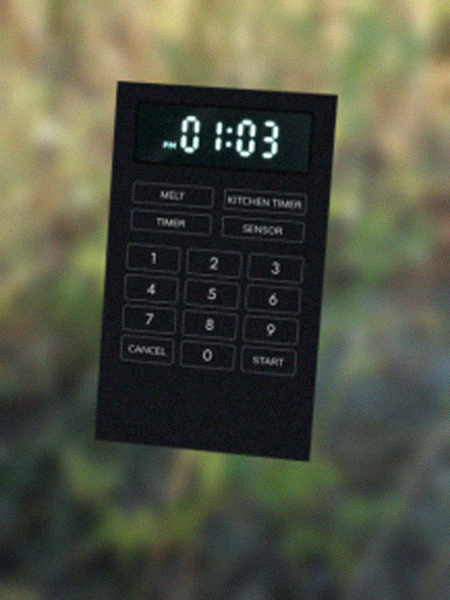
1,03
